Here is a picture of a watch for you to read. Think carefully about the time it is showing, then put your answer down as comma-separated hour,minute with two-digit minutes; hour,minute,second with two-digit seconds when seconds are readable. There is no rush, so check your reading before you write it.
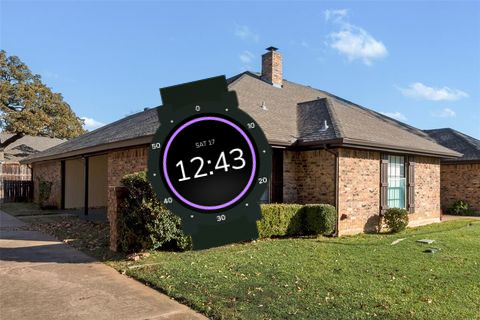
12,43
